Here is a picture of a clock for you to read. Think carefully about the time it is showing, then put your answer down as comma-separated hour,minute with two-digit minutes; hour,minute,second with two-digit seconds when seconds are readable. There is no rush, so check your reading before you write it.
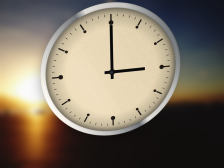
3,00
